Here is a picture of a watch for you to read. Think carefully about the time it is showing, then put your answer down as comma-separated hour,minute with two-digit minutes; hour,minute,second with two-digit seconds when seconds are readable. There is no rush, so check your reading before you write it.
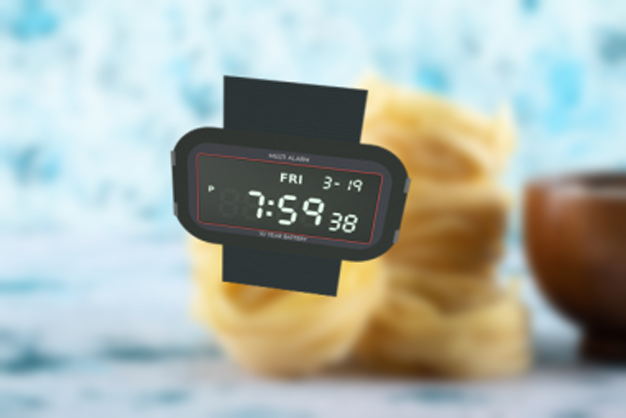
7,59,38
